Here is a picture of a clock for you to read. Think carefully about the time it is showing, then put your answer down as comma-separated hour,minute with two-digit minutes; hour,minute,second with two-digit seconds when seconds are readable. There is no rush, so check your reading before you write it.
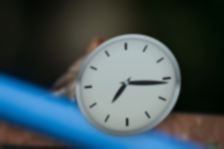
7,16
